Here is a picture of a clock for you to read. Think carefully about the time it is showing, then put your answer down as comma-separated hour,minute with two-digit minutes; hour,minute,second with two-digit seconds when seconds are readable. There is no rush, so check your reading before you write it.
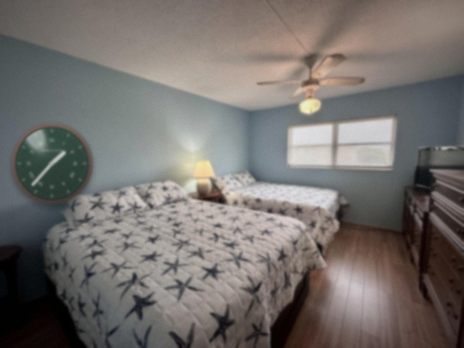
1,37
